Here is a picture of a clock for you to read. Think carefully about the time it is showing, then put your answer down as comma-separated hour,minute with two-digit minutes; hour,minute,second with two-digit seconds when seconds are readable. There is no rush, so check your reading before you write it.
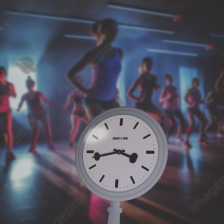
3,43
